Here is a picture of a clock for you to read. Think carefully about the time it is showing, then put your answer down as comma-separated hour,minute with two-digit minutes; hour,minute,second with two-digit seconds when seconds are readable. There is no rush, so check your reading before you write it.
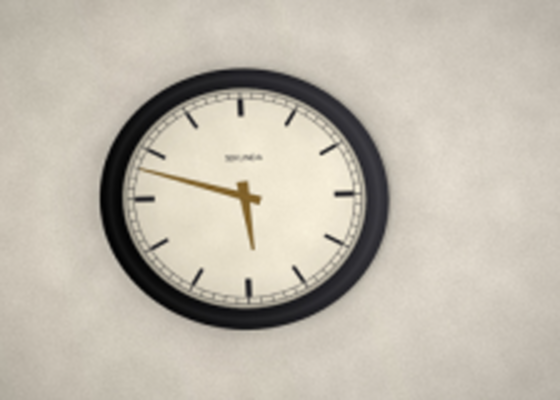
5,48
